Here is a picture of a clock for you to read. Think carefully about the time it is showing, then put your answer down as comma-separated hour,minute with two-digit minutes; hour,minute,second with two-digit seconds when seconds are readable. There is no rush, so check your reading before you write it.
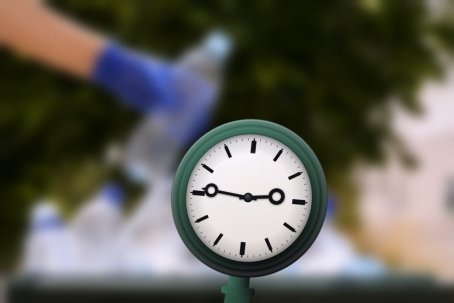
2,46
